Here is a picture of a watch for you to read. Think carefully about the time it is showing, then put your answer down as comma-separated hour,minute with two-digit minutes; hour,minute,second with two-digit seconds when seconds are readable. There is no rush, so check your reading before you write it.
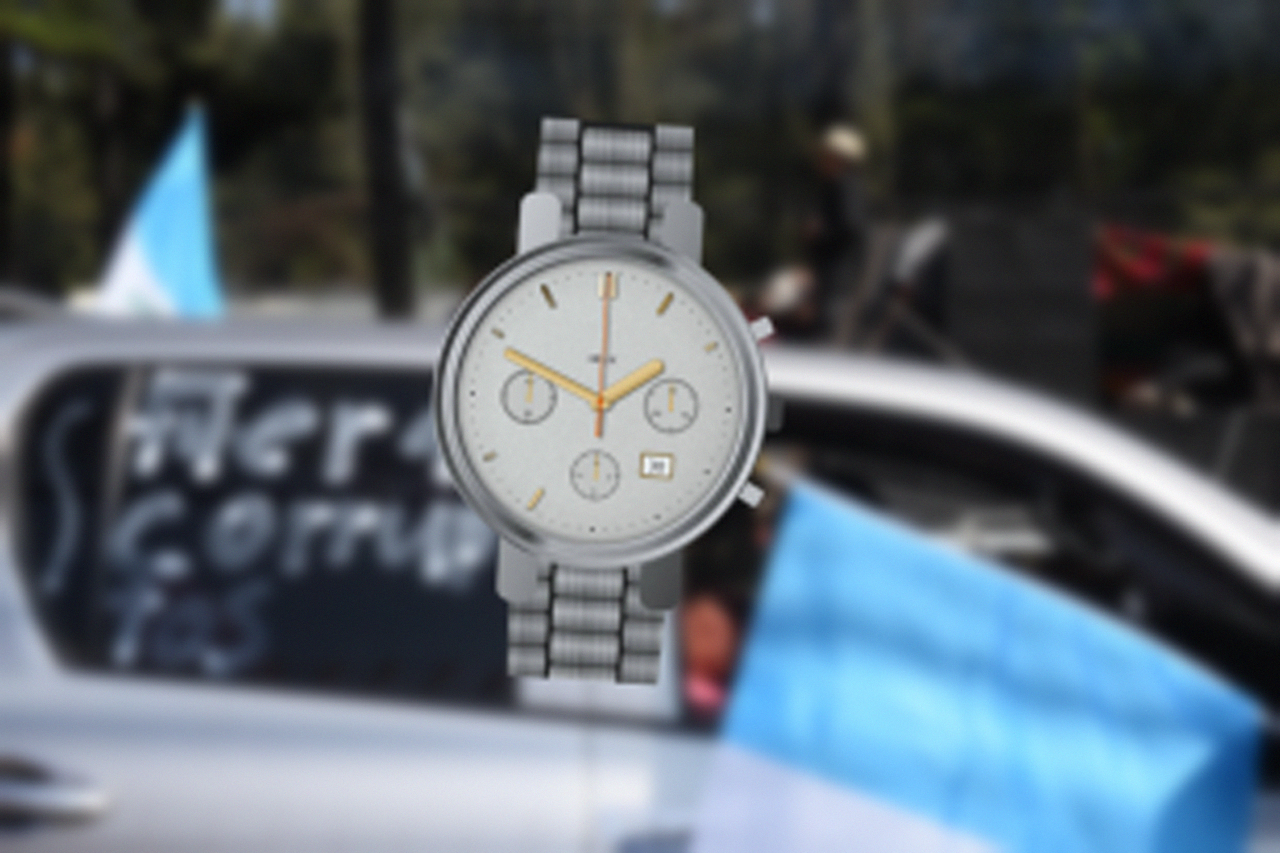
1,49
